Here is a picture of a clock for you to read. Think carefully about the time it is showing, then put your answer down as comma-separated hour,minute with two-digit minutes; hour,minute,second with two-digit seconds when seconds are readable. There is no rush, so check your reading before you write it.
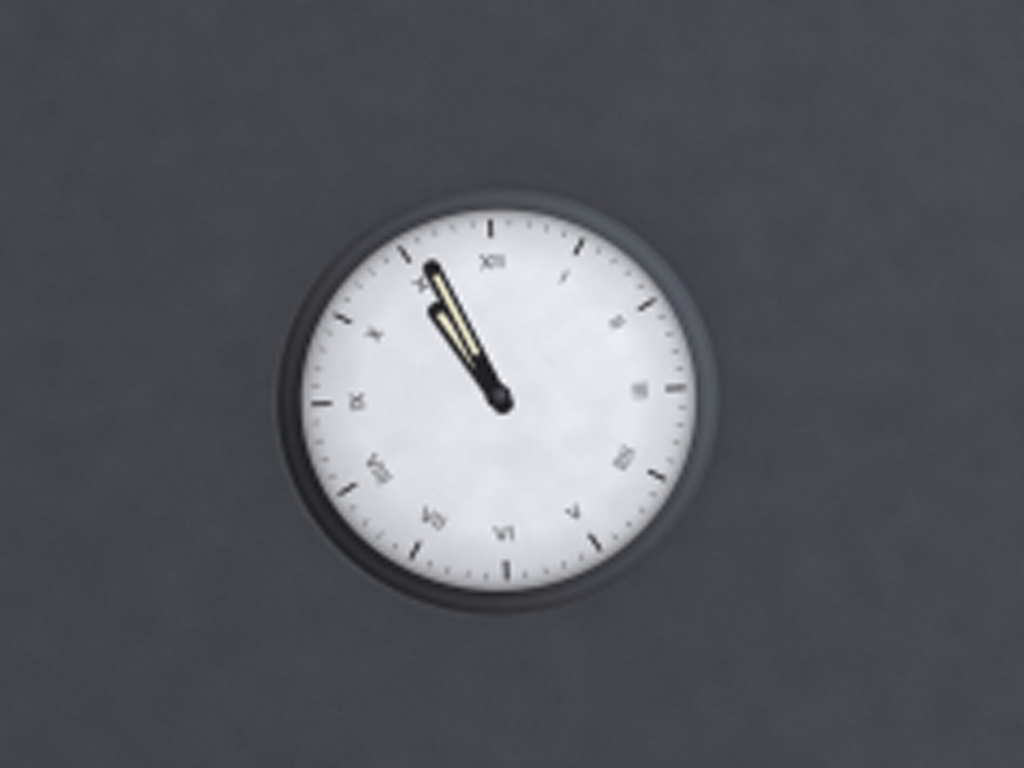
10,56
